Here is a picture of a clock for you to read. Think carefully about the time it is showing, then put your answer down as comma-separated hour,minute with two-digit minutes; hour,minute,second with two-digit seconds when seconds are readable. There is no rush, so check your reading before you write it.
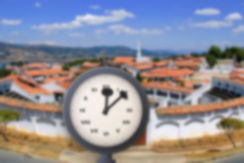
12,08
